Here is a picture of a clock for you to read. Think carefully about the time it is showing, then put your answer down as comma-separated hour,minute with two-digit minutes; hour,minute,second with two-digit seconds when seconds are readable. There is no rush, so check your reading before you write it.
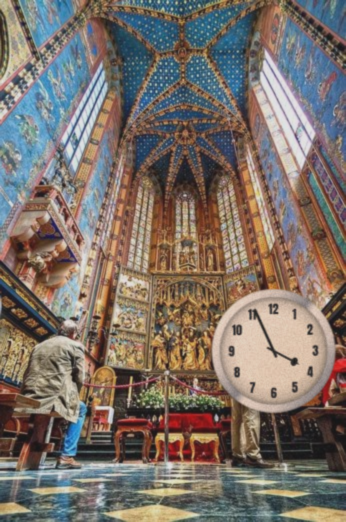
3,56
